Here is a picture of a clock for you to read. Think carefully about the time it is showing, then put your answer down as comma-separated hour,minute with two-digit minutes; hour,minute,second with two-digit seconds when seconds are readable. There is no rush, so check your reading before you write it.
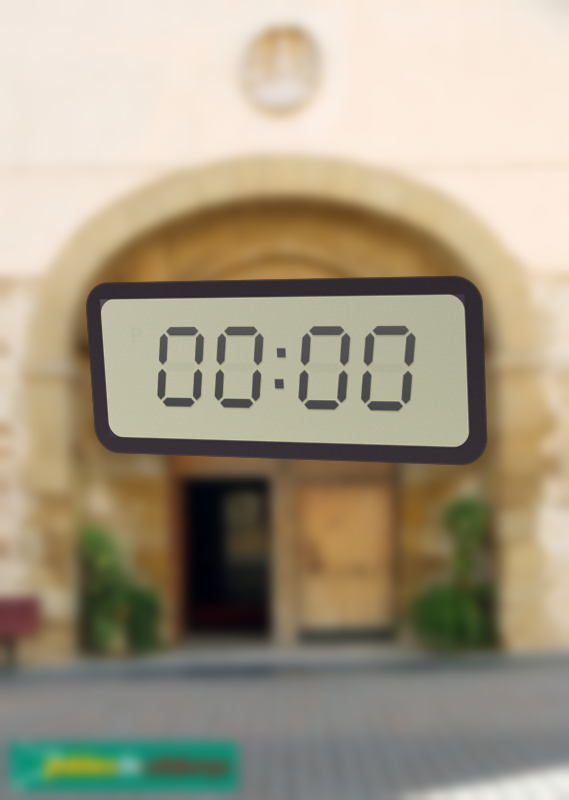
0,00
